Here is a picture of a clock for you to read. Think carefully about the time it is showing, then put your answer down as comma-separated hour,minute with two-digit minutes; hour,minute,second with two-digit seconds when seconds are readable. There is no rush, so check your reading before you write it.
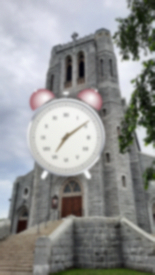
7,09
